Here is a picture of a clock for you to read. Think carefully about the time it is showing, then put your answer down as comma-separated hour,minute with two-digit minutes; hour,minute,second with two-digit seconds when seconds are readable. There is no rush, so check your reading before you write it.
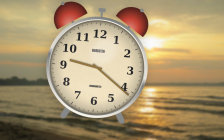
9,21
